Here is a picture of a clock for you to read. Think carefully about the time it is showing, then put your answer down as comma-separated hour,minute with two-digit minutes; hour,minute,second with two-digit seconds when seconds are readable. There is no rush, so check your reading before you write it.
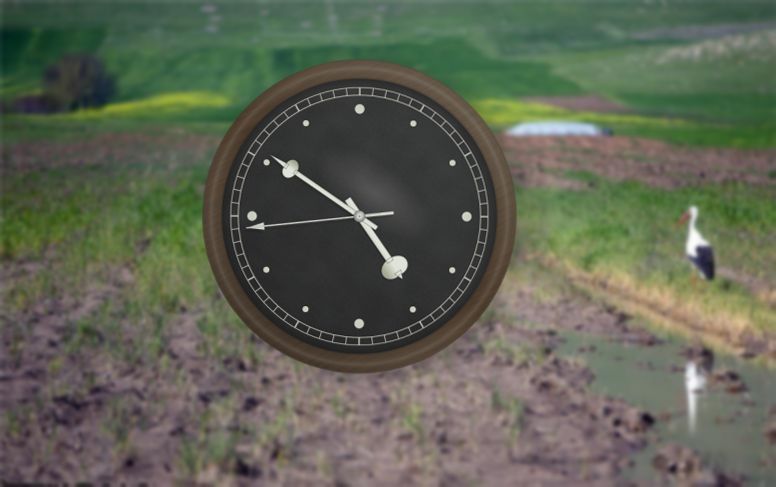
4,50,44
